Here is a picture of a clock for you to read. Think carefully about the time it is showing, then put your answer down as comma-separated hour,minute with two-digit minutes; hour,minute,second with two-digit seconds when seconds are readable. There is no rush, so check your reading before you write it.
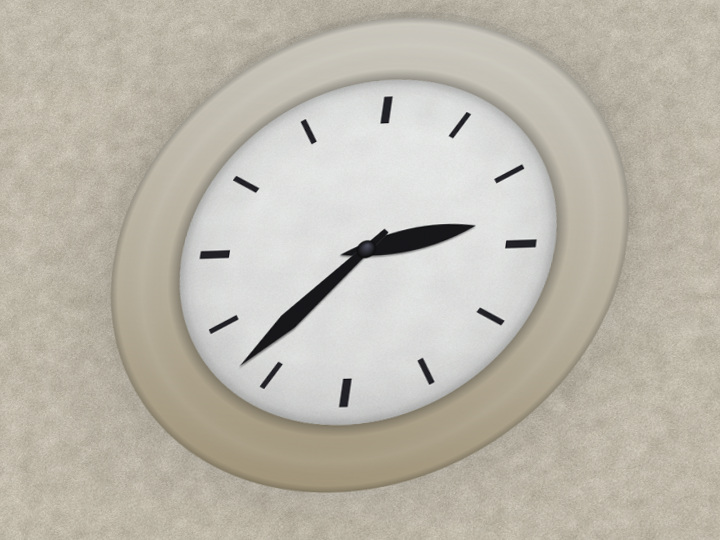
2,37
